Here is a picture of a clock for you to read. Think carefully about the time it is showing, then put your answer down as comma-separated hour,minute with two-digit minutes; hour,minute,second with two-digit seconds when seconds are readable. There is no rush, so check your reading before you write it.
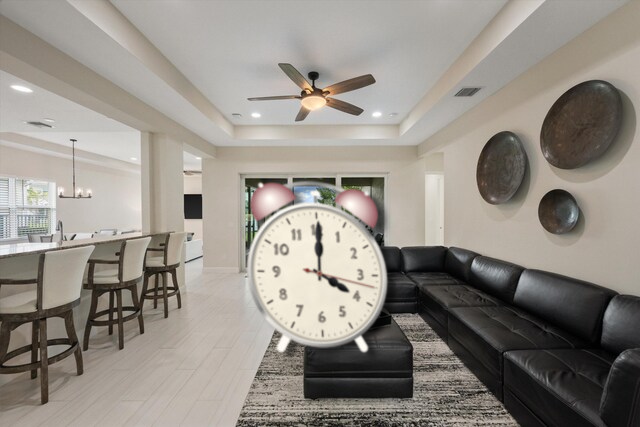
4,00,17
